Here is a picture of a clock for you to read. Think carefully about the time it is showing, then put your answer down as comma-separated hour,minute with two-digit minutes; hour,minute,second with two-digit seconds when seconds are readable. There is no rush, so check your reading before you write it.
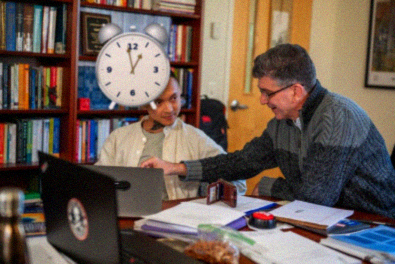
12,58
